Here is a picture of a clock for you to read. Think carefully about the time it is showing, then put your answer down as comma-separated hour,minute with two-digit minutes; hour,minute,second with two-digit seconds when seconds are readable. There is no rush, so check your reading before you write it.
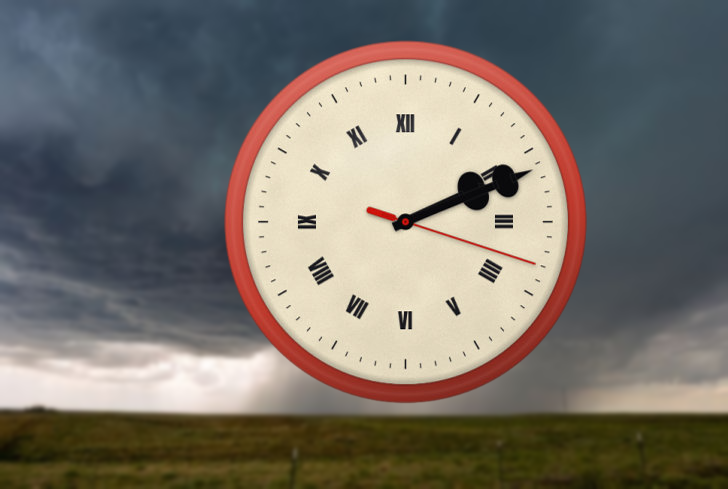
2,11,18
